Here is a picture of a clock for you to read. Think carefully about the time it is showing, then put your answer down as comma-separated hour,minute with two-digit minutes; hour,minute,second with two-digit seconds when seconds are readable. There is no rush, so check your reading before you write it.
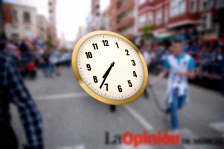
7,37
